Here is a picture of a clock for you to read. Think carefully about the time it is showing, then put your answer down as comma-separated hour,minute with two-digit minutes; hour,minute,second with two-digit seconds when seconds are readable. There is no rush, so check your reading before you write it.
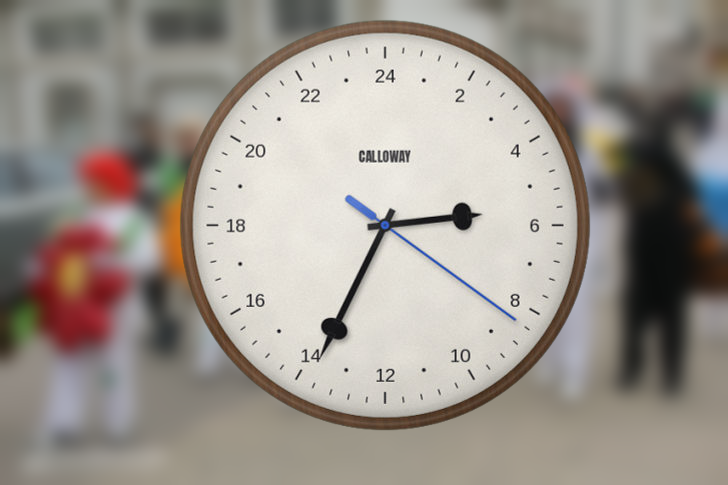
5,34,21
